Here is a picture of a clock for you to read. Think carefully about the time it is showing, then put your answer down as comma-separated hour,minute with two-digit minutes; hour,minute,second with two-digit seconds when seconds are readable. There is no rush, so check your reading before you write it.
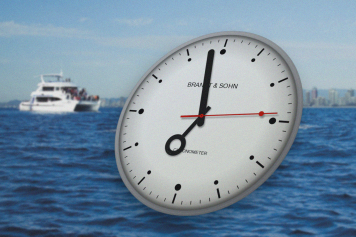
6,58,14
